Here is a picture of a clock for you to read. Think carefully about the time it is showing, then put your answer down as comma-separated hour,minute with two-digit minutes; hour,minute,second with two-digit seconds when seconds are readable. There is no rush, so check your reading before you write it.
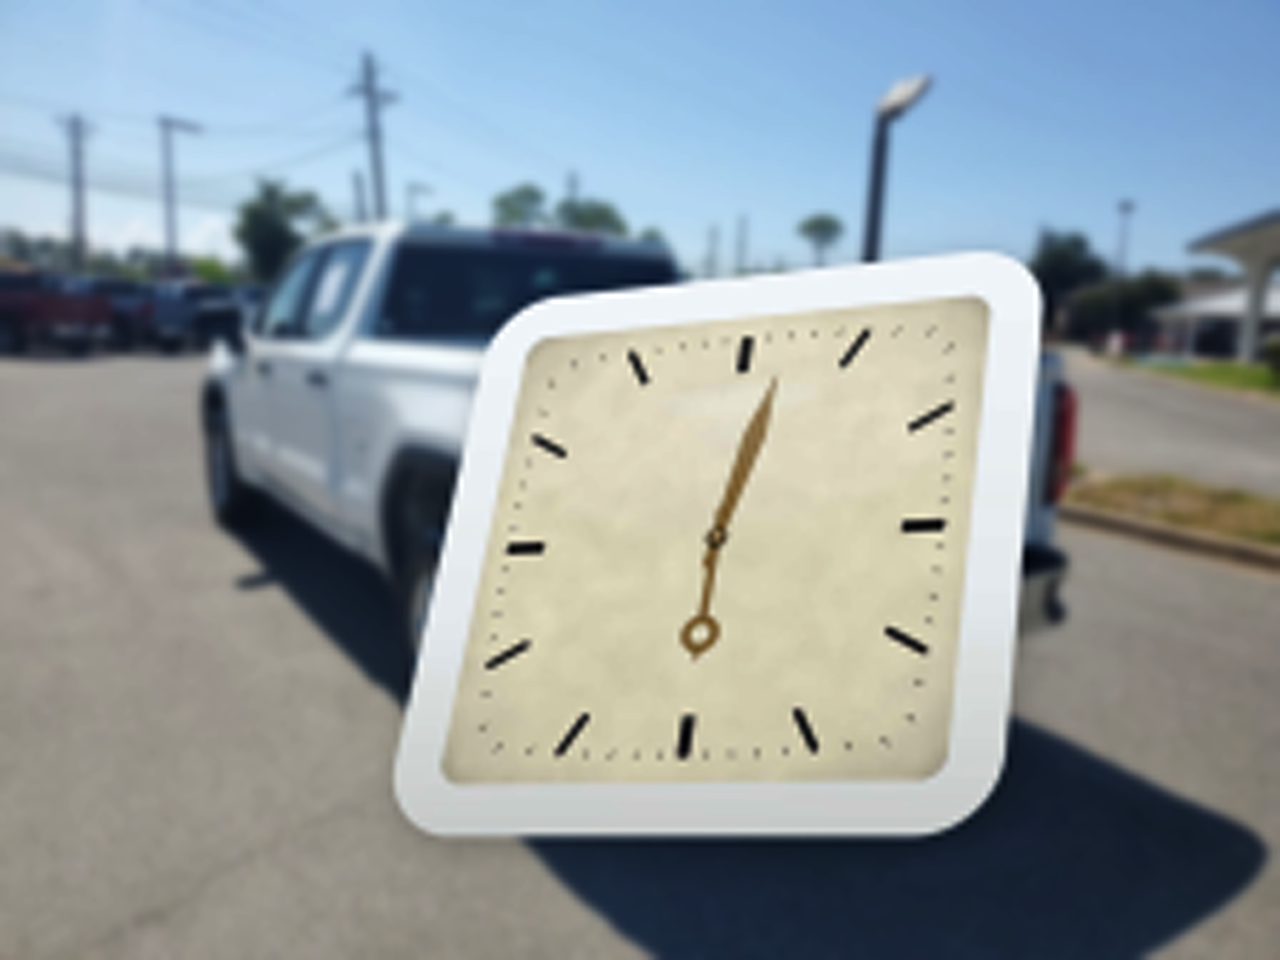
6,02
